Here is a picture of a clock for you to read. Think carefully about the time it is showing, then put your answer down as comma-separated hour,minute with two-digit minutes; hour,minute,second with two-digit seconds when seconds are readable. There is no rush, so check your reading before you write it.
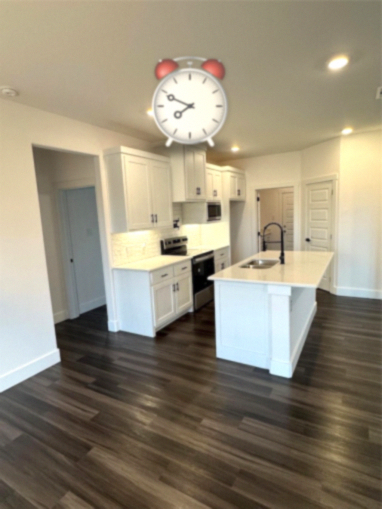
7,49
